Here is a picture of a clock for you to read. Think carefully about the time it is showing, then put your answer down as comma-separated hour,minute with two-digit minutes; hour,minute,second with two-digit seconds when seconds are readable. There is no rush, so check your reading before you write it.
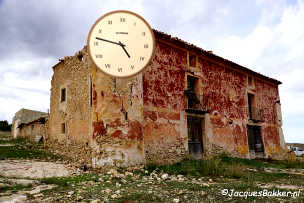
4,47
